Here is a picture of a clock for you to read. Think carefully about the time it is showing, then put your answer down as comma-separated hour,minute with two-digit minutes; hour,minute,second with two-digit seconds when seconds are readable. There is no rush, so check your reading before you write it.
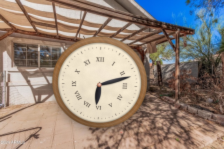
6,12
